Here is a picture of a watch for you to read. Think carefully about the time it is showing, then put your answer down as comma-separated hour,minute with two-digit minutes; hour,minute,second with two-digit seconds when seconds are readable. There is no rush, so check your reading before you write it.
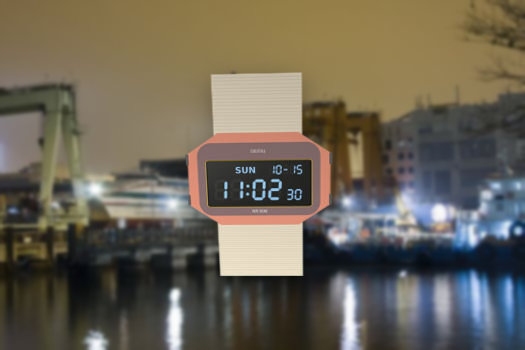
11,02,30
